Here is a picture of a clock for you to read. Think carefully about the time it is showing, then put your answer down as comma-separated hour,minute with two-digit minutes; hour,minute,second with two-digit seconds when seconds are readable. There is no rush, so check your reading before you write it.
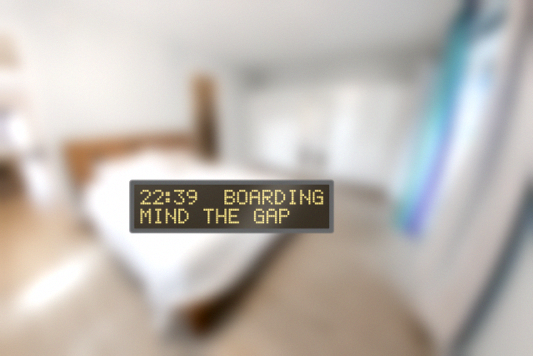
22,39
